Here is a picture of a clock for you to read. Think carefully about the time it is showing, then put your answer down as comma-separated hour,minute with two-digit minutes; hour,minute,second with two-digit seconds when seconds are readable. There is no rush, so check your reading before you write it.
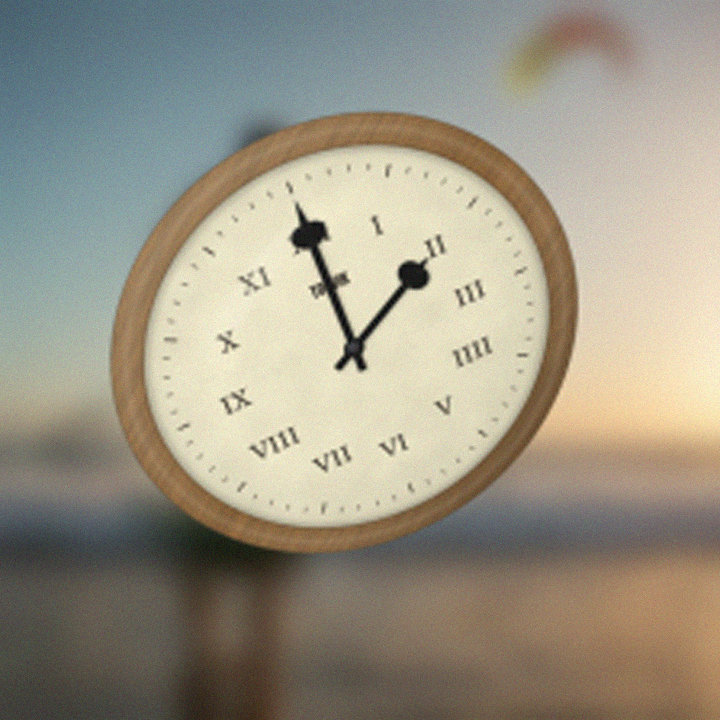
2,00
